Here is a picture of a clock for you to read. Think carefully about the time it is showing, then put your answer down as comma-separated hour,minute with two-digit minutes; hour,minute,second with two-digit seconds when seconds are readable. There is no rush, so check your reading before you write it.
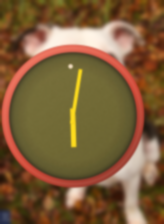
6,02
